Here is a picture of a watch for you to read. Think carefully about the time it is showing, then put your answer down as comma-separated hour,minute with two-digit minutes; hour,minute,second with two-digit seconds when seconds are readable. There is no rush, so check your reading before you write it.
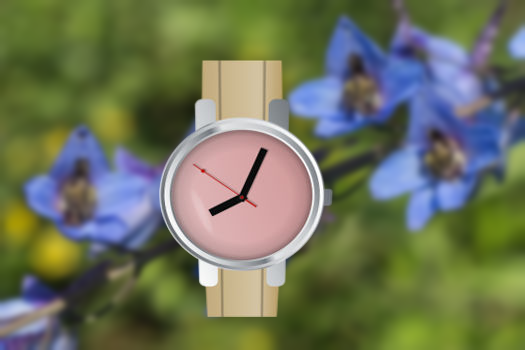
8,03,51
